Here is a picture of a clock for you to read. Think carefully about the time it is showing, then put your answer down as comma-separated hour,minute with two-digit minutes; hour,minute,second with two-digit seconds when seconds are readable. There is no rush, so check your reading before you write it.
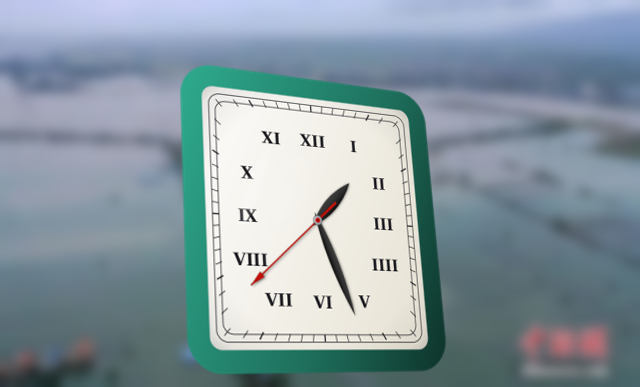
1,26,38
